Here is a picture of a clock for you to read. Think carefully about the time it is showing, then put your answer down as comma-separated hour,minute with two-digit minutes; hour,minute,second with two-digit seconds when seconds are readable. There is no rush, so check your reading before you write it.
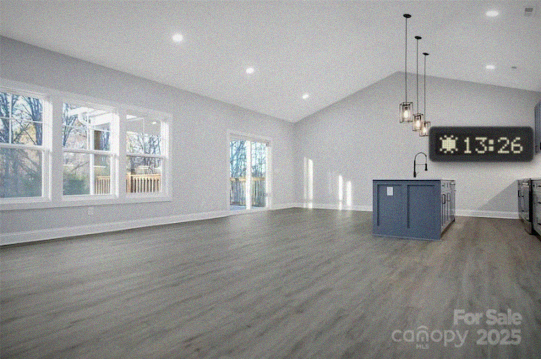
13,26
